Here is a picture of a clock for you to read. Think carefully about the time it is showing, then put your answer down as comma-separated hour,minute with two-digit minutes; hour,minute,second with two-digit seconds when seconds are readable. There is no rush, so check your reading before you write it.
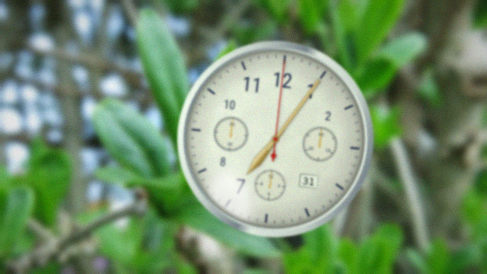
7,05
